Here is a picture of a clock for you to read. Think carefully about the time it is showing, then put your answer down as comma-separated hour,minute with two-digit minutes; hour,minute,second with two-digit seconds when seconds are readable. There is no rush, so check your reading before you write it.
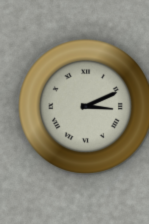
3,11
